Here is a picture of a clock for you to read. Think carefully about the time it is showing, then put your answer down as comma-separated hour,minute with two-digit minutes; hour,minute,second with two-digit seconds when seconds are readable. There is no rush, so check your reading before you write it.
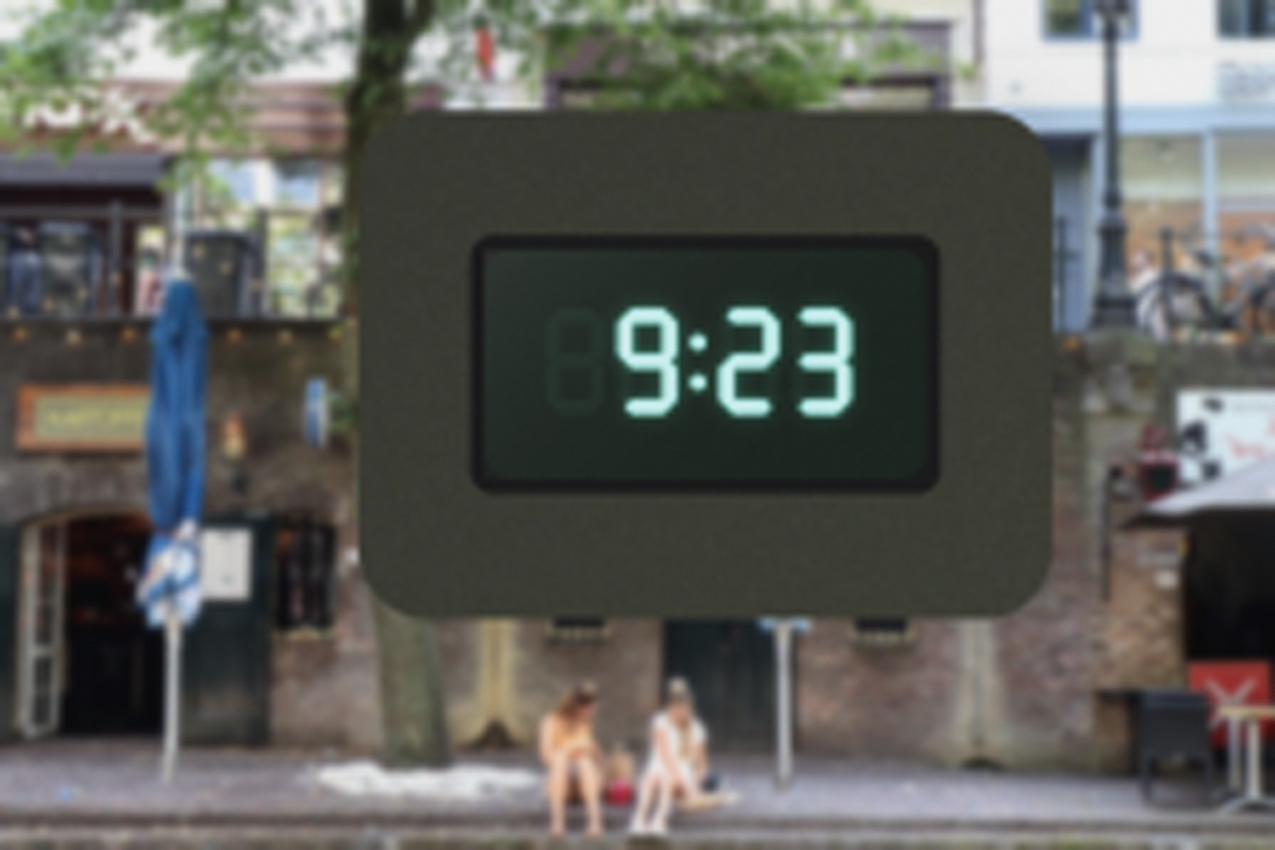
9,23
